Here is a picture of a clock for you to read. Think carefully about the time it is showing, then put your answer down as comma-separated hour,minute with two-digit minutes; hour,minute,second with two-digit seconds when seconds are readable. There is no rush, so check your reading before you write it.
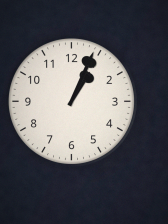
1,04
